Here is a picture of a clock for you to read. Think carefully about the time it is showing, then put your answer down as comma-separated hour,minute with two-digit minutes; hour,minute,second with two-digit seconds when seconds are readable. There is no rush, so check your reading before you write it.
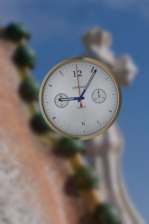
9,06
